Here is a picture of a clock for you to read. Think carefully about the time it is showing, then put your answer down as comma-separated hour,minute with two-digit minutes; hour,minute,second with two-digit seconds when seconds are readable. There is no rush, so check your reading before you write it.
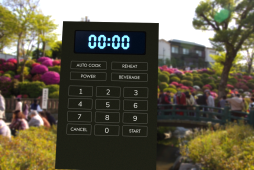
0,00
